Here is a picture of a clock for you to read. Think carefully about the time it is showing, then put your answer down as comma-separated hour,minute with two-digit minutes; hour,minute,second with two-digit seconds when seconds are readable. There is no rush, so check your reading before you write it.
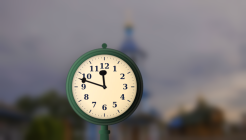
11,48
